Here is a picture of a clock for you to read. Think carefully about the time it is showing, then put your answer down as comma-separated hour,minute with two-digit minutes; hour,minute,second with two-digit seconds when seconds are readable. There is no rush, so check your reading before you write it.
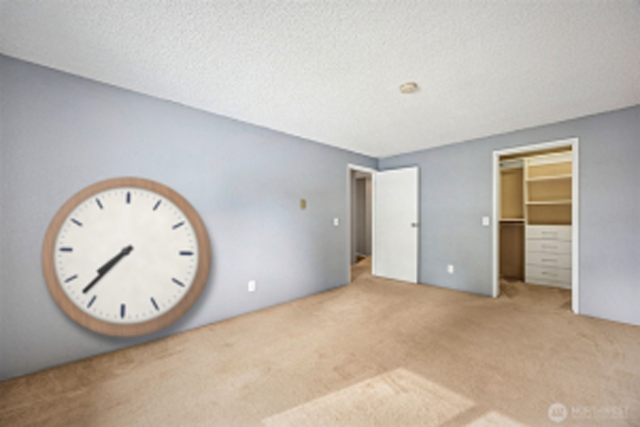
7,37
